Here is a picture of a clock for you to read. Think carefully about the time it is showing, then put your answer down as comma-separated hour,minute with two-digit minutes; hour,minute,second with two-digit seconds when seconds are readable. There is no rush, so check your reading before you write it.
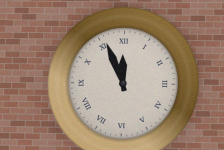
11,56
